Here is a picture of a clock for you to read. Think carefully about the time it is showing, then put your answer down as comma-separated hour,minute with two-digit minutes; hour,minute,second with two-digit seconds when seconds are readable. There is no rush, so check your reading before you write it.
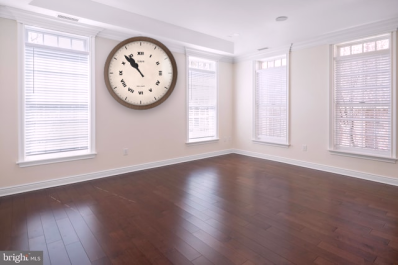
10,53
